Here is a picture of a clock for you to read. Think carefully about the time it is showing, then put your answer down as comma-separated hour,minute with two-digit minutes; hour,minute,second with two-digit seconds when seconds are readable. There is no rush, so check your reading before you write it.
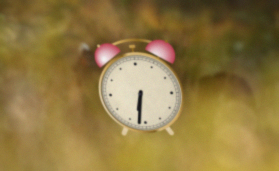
6,32
